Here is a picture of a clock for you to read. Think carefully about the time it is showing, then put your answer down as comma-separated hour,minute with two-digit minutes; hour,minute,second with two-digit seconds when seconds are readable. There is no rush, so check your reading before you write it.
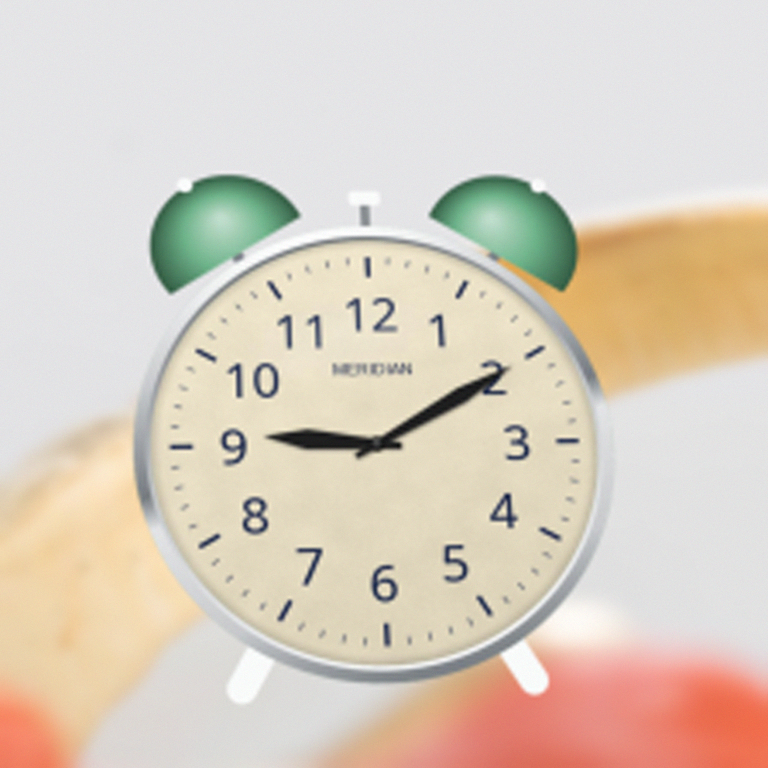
9,10
